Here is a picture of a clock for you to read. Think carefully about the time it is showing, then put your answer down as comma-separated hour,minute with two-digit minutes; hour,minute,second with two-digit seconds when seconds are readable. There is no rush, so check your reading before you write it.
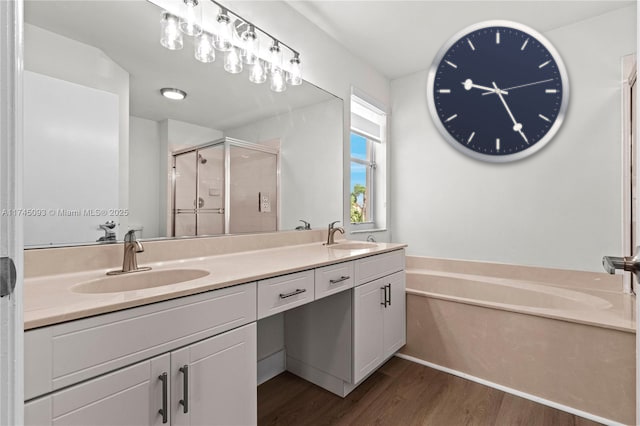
9,25,13
